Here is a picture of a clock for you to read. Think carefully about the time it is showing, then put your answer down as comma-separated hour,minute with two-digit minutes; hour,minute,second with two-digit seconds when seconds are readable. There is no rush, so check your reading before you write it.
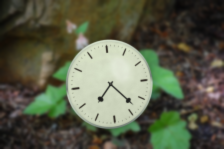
7,23
